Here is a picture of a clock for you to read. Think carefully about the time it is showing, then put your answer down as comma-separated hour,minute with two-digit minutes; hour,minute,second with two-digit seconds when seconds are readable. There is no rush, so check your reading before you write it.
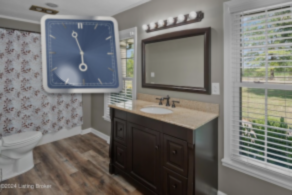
5,57
